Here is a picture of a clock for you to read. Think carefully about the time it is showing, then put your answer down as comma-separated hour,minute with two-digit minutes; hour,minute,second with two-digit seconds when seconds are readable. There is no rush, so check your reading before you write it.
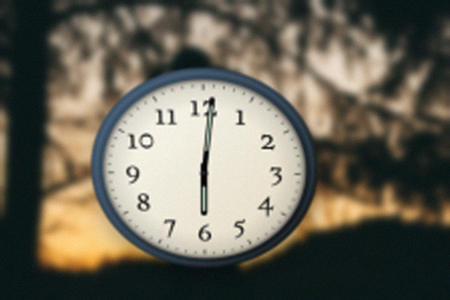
6,01
